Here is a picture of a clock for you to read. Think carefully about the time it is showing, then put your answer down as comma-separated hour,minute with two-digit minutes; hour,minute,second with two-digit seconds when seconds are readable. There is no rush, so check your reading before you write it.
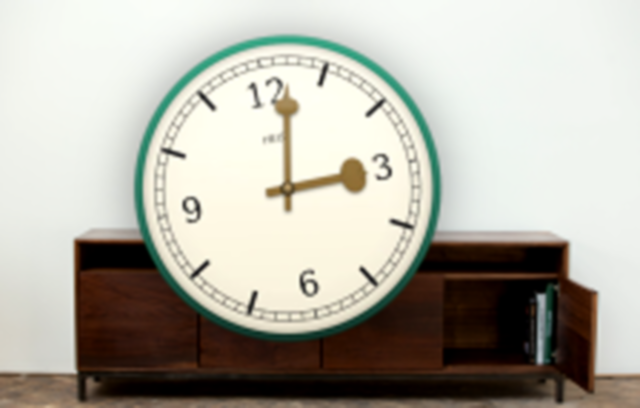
3,02
